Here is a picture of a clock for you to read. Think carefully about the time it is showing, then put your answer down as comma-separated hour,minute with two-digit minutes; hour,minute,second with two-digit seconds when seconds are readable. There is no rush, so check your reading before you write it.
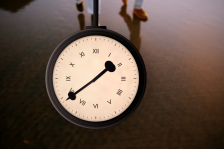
1,39
